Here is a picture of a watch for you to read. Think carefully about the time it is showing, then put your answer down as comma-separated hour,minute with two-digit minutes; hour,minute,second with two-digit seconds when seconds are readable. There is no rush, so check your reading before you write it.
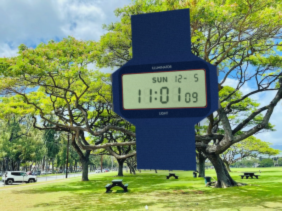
11,01,09
